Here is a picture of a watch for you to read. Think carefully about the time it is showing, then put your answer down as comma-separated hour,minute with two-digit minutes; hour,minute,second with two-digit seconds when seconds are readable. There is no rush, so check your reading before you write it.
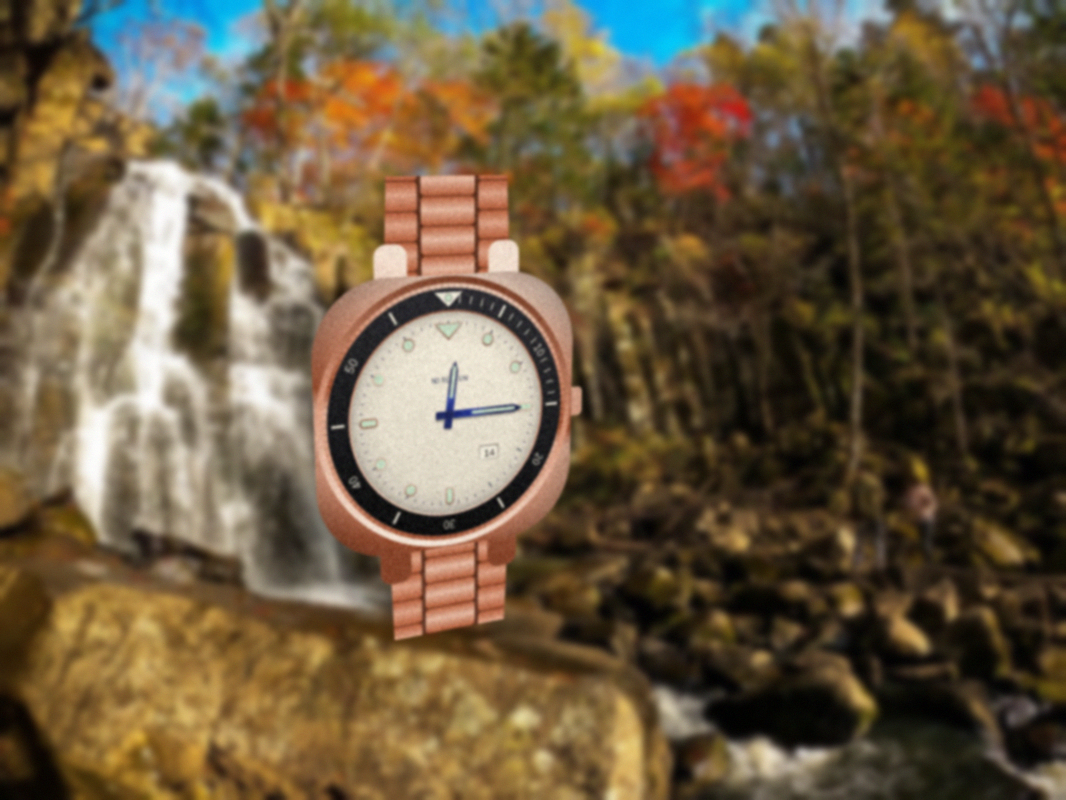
12,15
